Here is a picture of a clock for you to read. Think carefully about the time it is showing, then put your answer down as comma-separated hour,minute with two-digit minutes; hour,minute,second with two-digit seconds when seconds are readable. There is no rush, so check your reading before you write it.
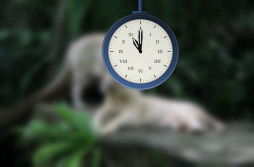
11,00
